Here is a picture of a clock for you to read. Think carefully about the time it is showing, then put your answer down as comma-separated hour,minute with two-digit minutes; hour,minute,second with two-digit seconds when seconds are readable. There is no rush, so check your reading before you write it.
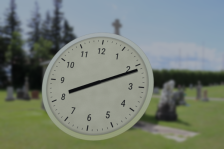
8,11
